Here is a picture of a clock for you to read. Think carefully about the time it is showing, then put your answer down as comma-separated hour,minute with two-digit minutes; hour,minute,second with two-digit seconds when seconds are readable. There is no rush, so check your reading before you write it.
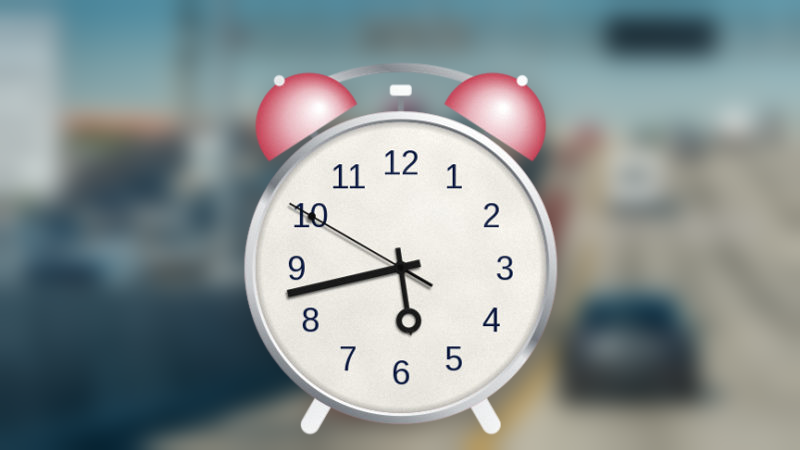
5,42,50
